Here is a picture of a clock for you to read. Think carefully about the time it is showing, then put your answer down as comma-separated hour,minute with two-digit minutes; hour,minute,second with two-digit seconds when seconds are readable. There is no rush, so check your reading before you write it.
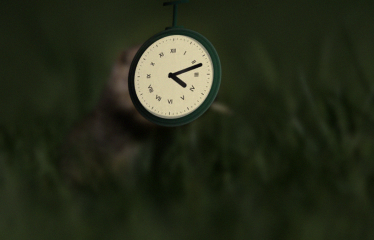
4,12
